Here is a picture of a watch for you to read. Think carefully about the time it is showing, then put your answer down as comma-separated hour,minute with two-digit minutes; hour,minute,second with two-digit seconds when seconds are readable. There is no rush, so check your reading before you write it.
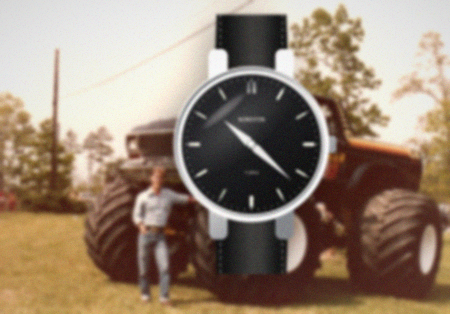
10,22
